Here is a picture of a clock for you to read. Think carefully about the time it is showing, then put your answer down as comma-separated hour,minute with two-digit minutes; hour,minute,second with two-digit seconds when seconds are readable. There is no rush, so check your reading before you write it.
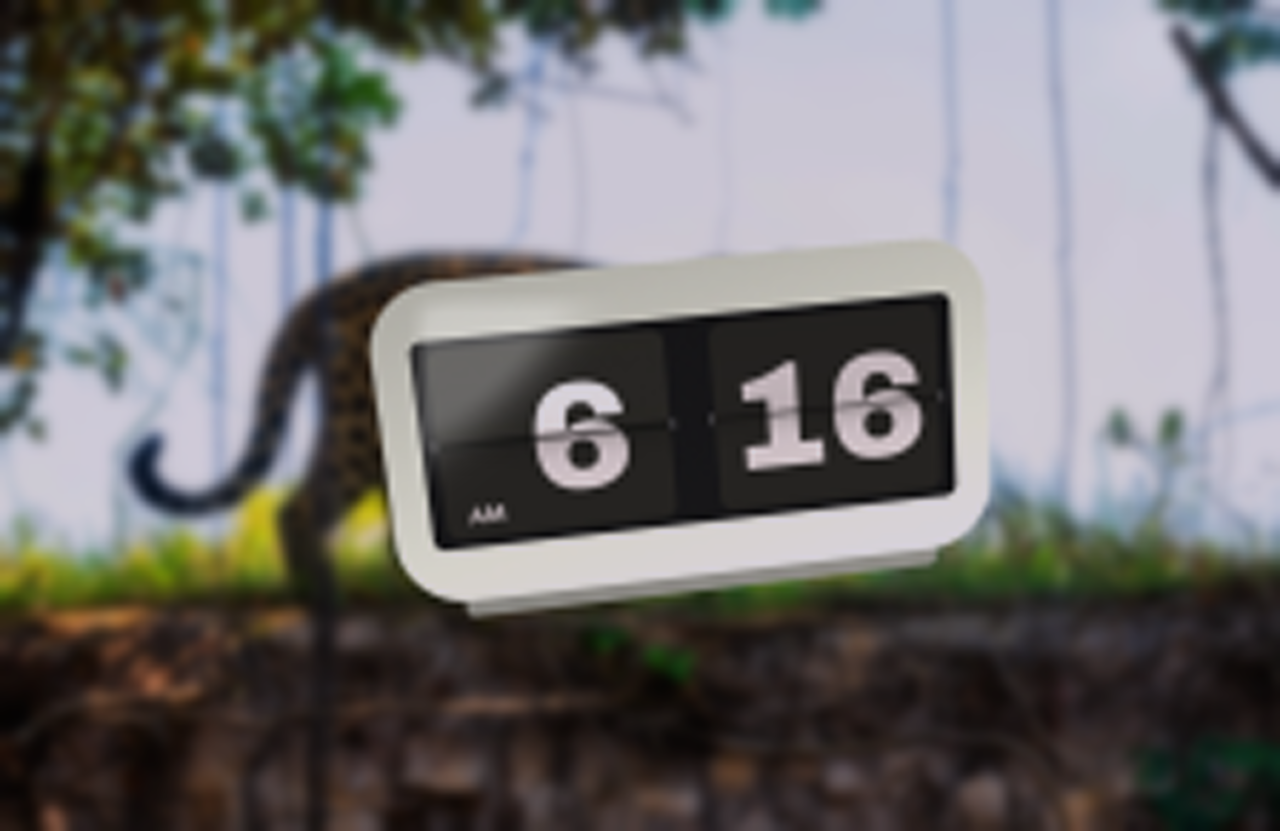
6,16
